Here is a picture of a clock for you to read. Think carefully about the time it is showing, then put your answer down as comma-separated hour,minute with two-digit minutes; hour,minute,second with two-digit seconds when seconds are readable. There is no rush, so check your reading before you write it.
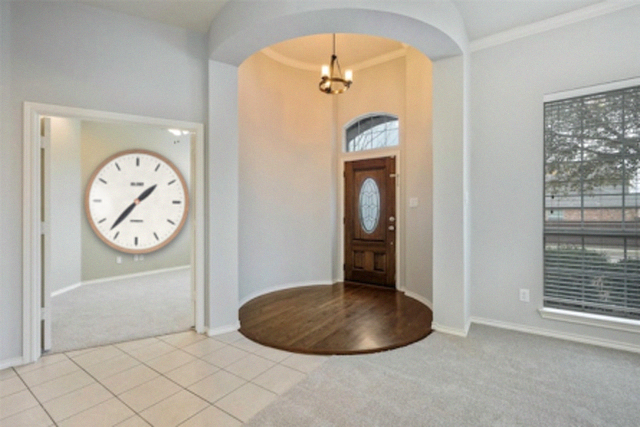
1,37
